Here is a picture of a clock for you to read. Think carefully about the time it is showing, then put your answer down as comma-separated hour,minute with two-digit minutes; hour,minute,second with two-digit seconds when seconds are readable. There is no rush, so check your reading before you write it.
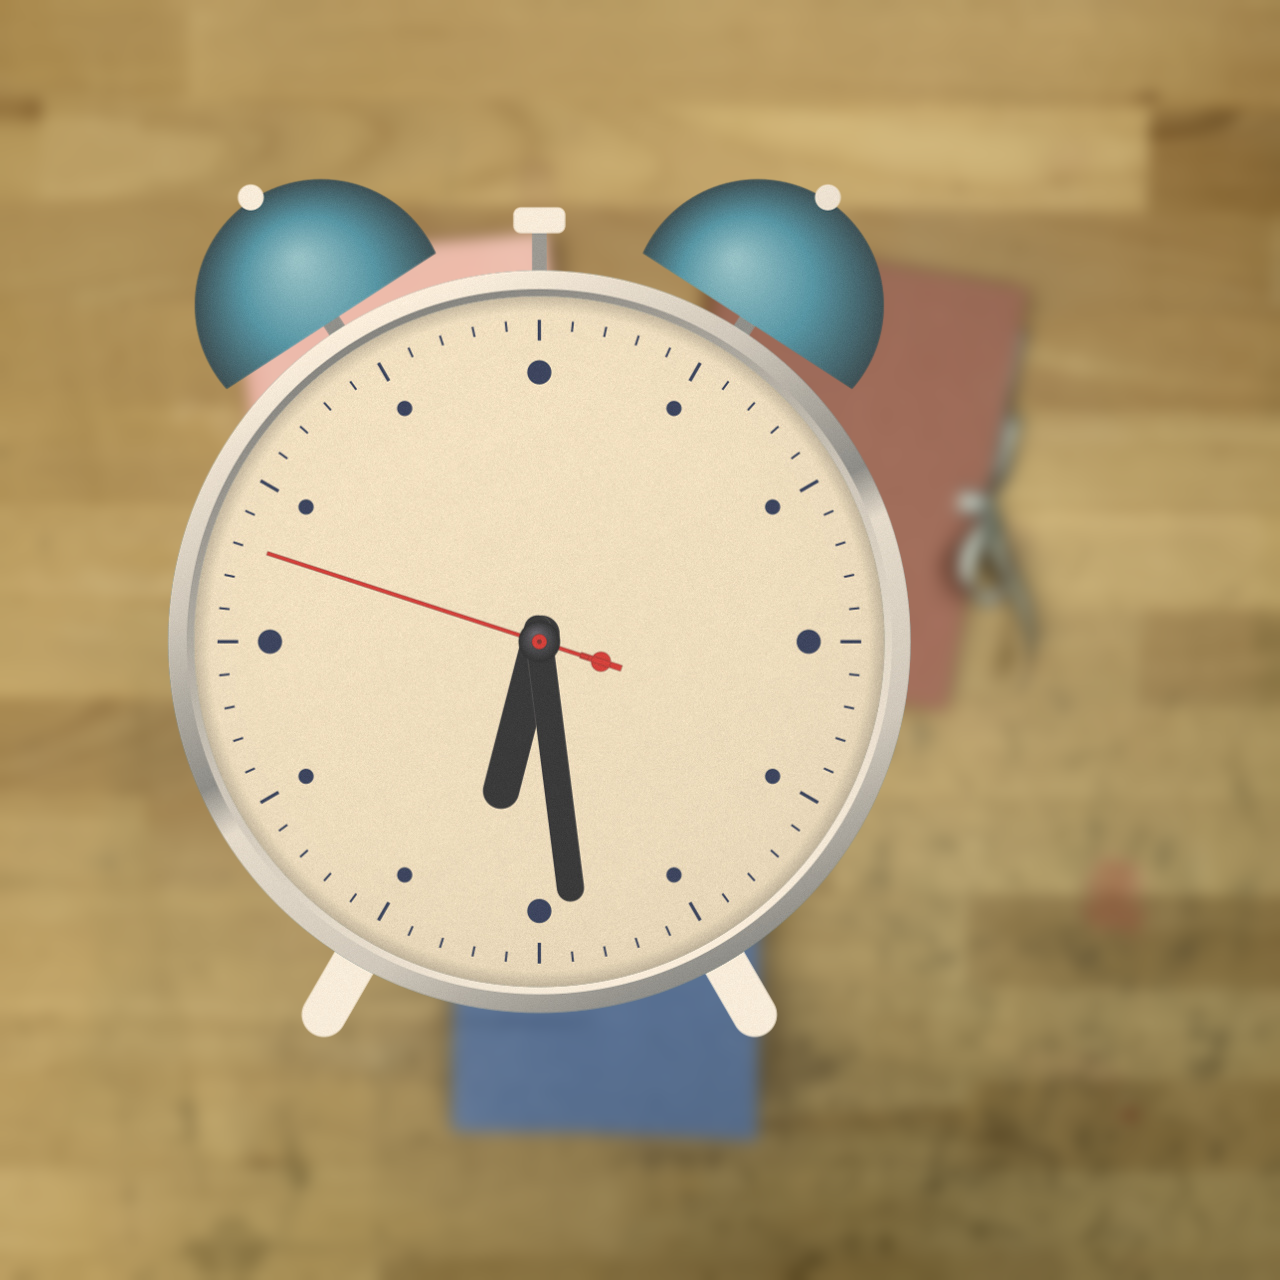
6,28,48
